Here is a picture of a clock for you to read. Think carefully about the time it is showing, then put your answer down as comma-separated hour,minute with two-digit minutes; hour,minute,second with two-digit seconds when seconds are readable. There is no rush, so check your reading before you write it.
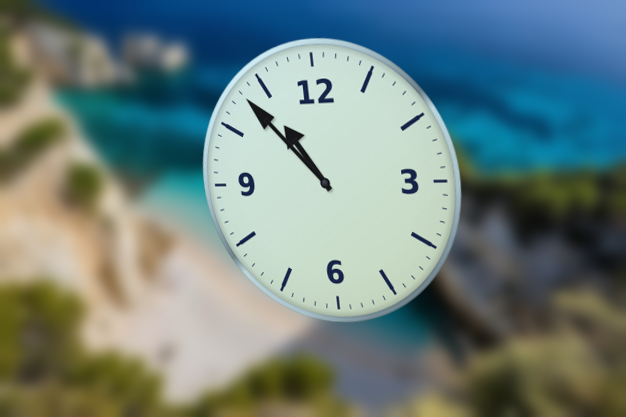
10,53
